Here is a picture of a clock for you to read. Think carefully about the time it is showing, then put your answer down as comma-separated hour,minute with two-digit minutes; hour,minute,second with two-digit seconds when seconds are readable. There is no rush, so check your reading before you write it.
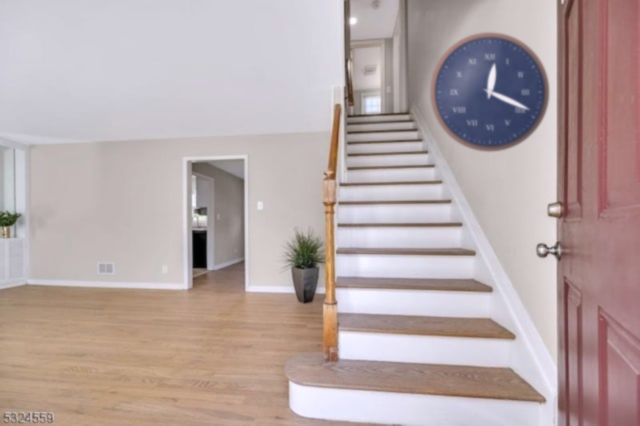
12,19
